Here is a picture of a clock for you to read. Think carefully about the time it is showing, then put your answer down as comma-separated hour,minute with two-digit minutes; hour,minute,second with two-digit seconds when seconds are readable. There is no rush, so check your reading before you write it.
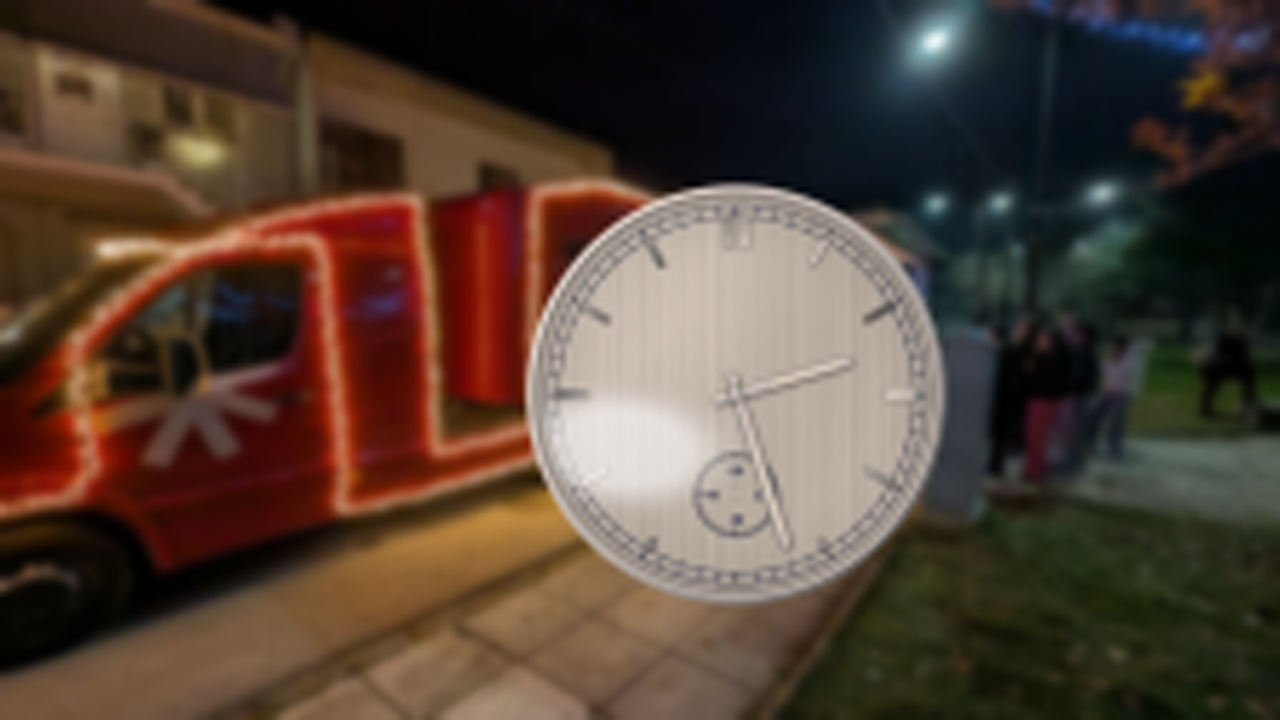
2,27
